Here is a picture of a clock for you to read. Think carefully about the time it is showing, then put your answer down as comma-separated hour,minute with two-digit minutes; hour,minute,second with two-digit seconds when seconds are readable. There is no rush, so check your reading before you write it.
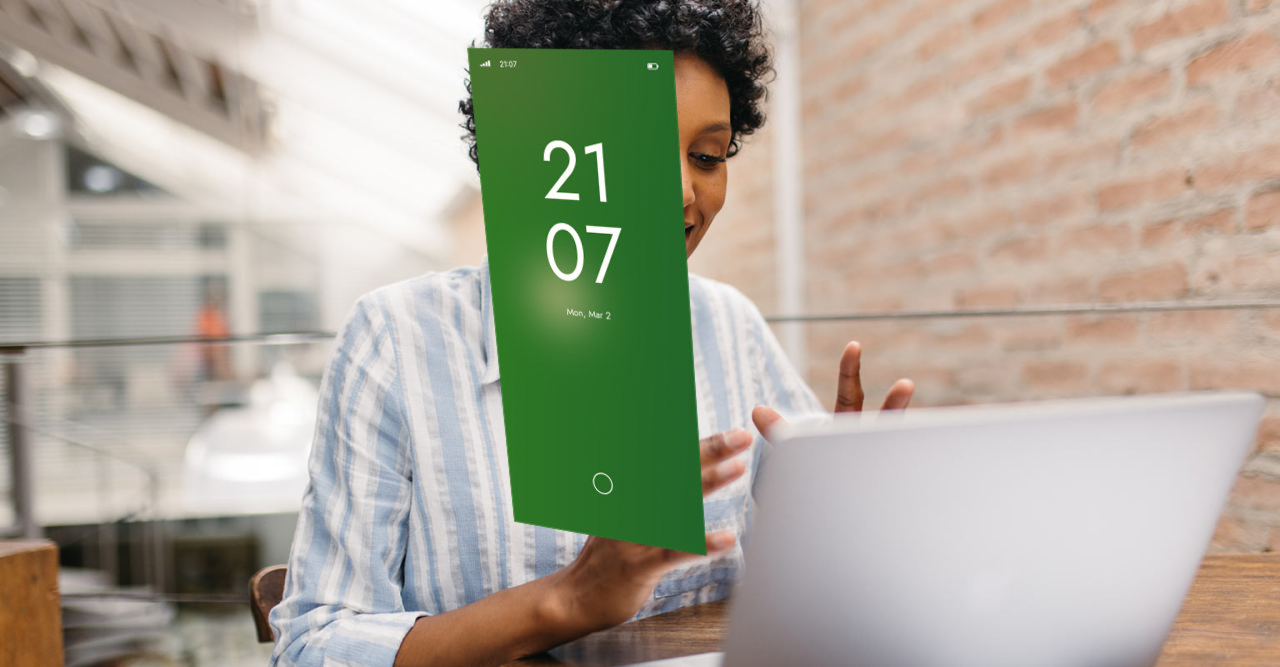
21,07
